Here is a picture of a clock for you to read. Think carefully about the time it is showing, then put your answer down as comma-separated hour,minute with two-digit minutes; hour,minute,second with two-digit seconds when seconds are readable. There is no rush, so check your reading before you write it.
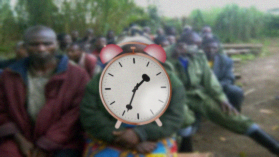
1,34
